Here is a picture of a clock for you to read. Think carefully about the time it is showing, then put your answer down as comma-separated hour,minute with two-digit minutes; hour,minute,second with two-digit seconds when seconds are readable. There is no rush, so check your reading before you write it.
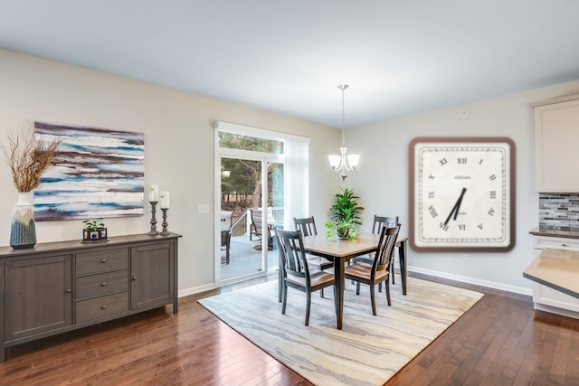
6,35
